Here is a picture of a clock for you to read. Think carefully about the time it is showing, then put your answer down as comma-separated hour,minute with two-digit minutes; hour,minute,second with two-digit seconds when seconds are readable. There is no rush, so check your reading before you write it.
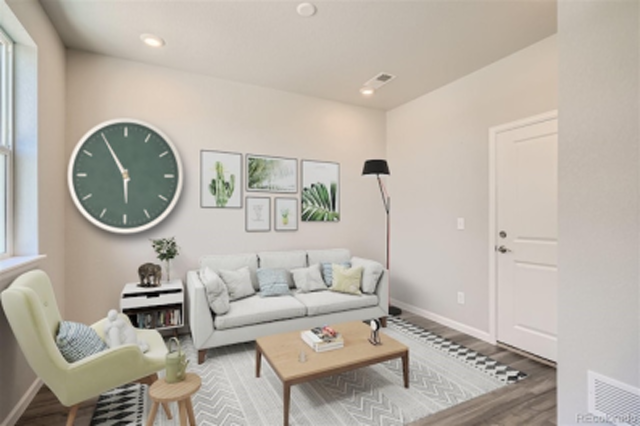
5,55
